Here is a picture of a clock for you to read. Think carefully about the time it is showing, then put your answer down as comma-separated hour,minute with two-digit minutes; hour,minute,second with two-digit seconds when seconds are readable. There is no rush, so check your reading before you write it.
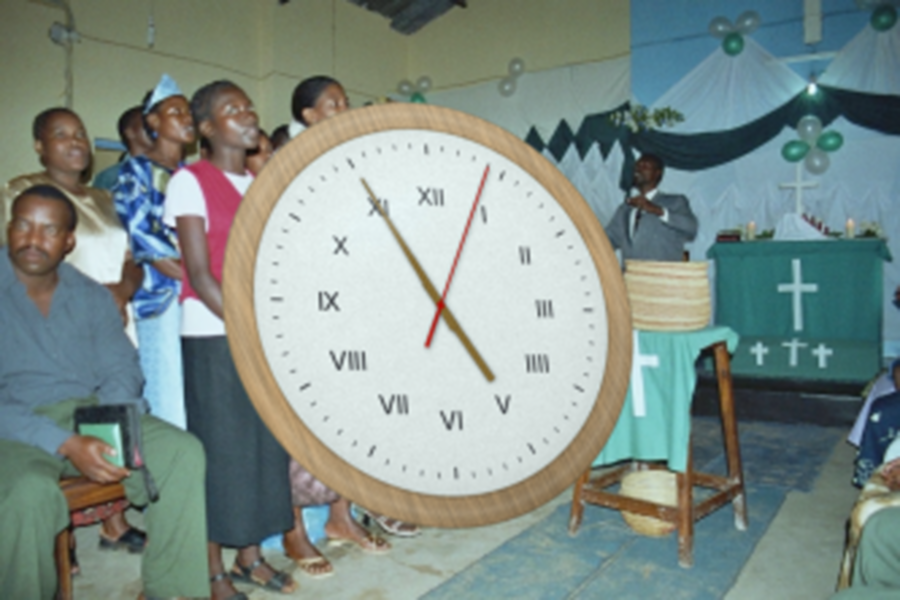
4,55,04
